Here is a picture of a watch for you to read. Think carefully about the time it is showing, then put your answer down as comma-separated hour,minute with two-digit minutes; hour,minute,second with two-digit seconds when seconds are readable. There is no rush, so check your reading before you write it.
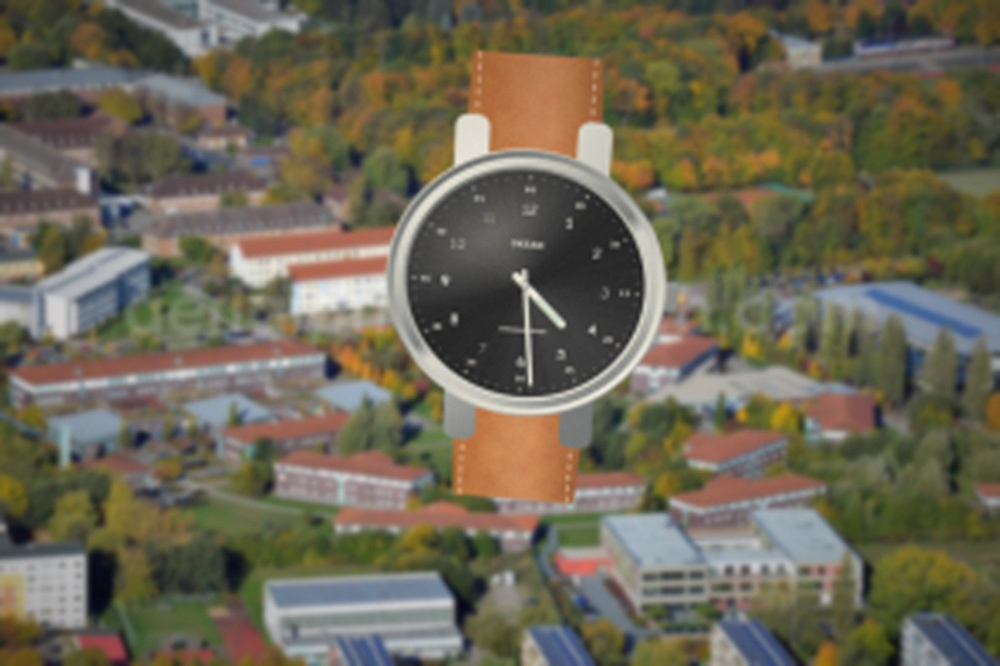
4,29
